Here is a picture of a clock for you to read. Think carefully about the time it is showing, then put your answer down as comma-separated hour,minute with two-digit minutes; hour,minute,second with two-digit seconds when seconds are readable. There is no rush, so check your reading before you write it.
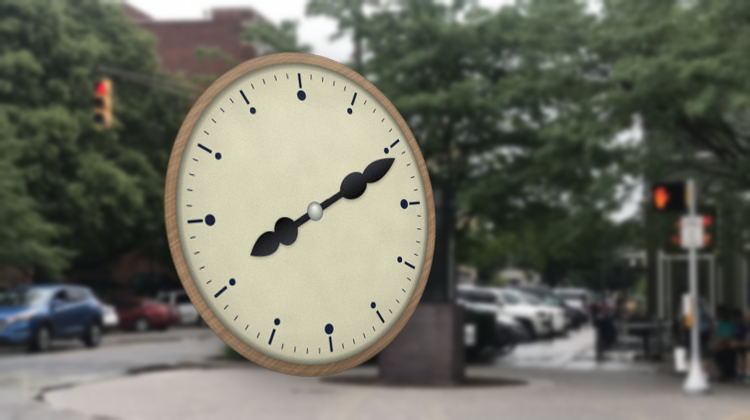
8,11
